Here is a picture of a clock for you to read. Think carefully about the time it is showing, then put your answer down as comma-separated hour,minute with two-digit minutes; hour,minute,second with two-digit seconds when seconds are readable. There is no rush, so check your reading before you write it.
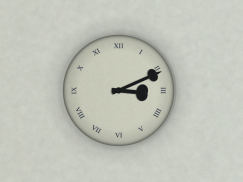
3,11
